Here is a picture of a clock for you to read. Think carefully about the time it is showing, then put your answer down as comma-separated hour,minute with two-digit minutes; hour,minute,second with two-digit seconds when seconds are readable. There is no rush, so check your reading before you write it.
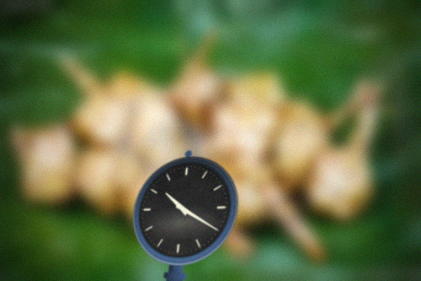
10,20
